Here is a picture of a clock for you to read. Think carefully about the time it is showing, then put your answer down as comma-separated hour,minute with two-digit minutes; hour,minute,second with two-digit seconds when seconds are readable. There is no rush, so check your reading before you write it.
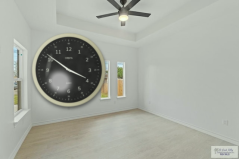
3,51
